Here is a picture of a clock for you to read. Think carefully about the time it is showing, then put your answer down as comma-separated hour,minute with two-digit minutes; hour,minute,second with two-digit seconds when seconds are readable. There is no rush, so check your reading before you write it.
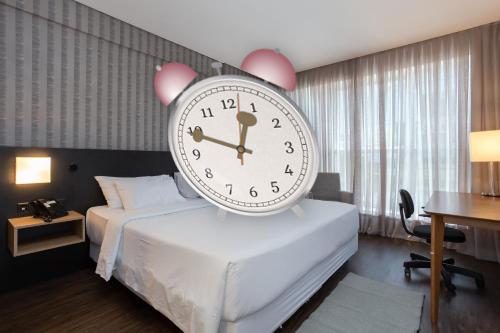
12,49,02
